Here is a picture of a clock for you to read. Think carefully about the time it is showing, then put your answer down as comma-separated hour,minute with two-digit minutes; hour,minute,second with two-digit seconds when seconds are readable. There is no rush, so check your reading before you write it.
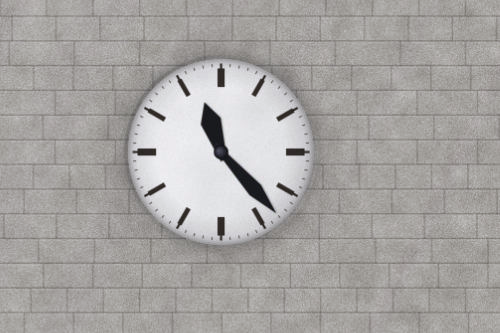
11,23
